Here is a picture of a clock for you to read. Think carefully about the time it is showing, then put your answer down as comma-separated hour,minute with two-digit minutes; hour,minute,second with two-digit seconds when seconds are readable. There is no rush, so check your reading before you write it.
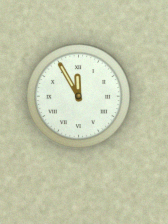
11,55
